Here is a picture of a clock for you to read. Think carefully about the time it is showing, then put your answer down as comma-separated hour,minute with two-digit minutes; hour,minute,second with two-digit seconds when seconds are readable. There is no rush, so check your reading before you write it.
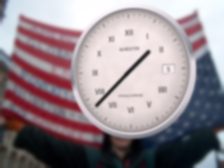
1,38
